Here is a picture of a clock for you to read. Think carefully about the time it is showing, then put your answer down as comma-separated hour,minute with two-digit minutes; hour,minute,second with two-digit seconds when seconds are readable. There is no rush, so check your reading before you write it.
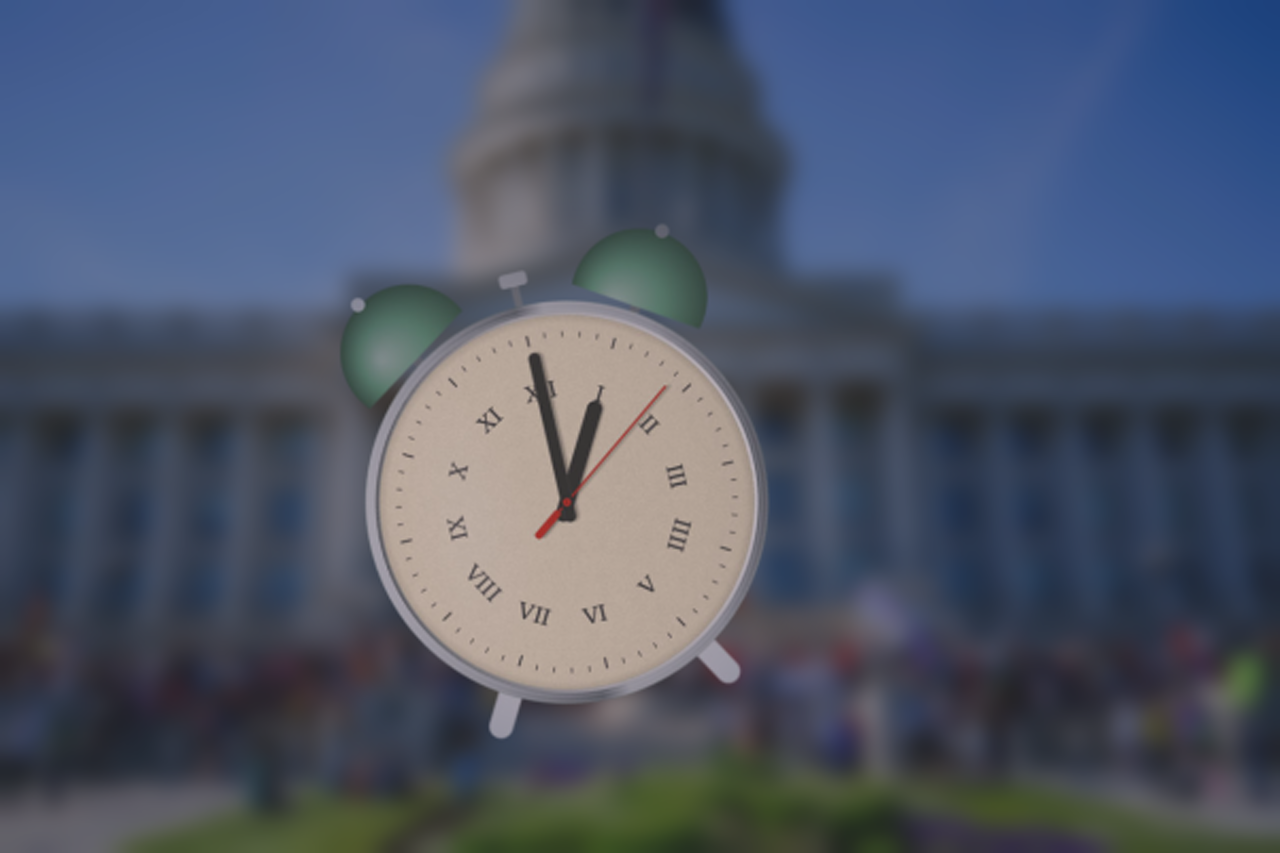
1,00,09
